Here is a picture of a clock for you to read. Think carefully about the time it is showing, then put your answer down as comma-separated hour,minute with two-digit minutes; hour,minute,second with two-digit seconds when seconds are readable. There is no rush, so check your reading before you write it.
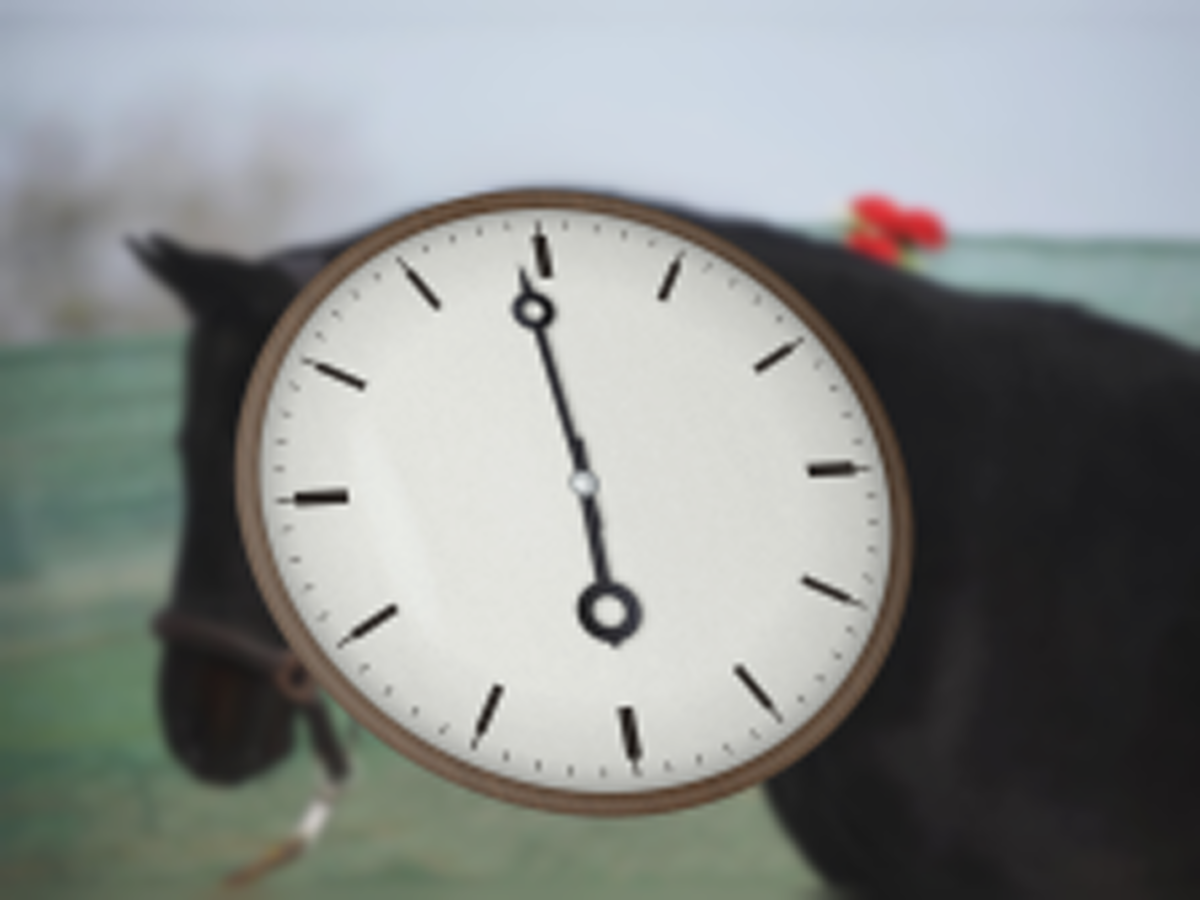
5,59
